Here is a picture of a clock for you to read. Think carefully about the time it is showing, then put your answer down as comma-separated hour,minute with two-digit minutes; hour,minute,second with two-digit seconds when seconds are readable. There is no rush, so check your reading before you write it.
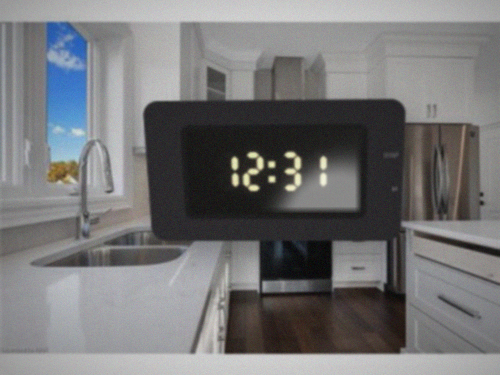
12,31
